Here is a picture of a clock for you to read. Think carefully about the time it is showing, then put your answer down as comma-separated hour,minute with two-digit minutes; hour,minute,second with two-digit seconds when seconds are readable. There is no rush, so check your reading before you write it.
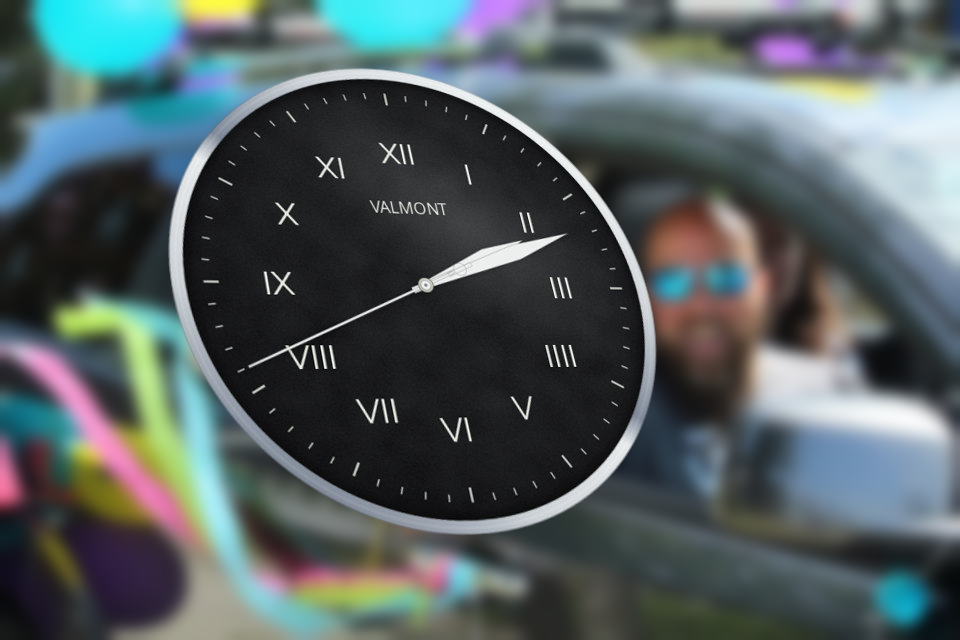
2,11,41
